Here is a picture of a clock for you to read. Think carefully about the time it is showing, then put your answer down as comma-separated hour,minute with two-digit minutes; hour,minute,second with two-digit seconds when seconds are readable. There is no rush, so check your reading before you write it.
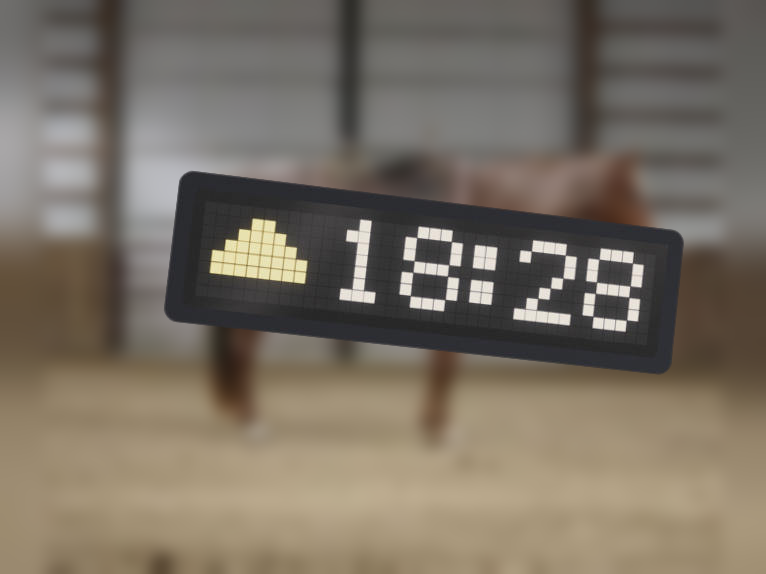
18,28
